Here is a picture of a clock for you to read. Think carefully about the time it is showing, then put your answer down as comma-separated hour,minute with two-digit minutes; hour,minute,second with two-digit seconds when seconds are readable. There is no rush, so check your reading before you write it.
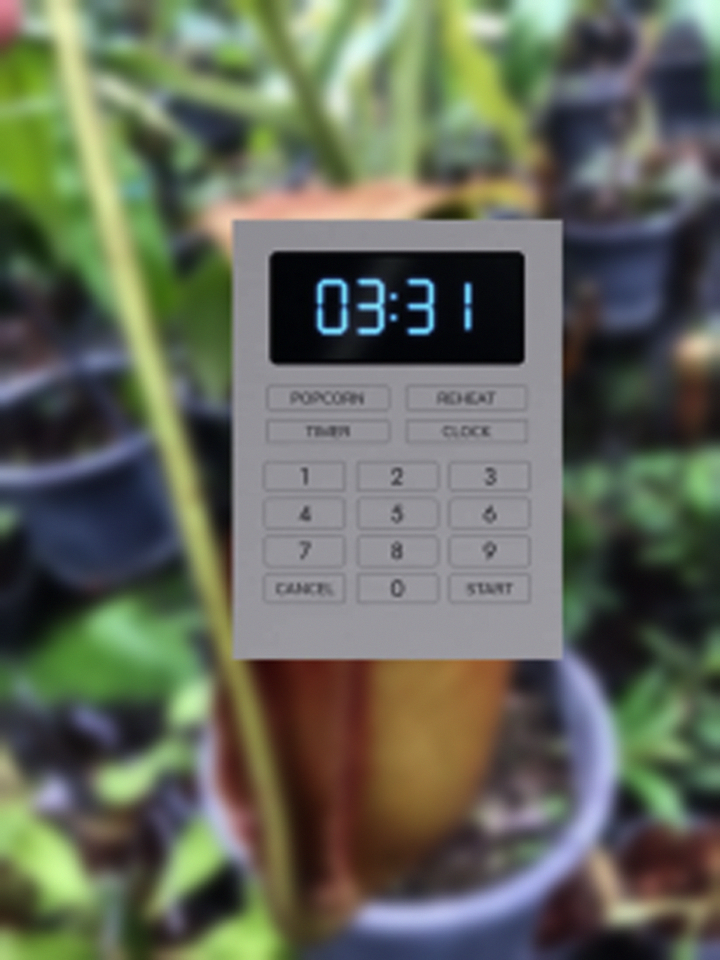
3,31
